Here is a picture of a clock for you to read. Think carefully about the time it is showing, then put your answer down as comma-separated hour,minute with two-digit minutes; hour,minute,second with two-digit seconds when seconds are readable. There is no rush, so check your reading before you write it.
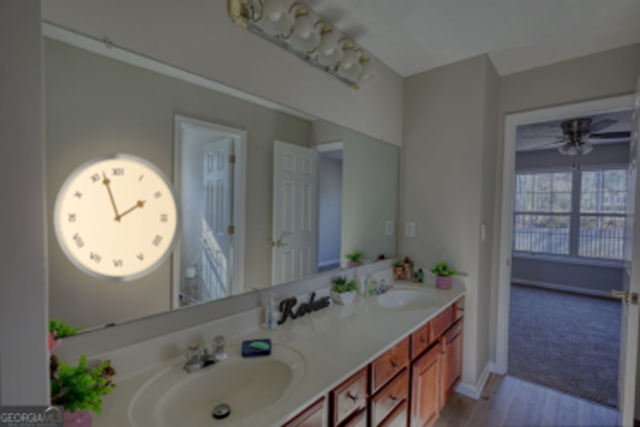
1,57
